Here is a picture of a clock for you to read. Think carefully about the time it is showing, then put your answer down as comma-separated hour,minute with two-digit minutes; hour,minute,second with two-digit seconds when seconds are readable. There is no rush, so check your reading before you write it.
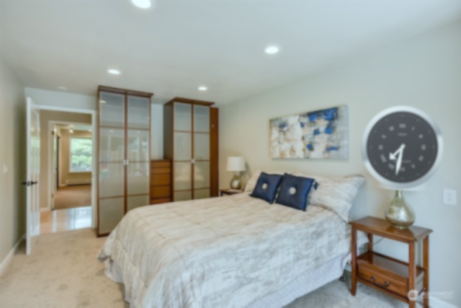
7,32
